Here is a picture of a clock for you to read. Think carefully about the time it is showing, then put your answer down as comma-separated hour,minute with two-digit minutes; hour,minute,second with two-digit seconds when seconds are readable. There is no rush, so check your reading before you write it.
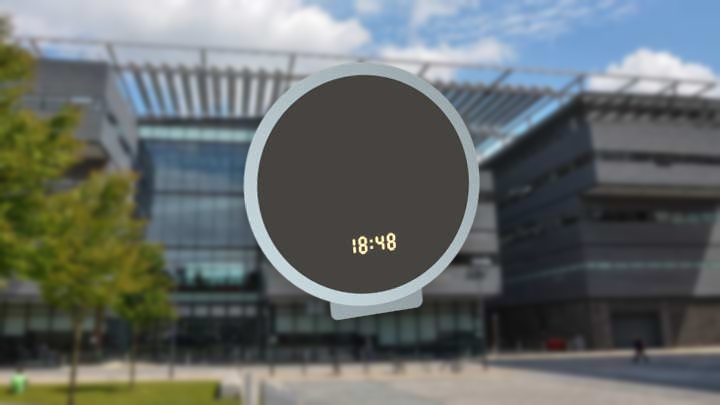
18,48
